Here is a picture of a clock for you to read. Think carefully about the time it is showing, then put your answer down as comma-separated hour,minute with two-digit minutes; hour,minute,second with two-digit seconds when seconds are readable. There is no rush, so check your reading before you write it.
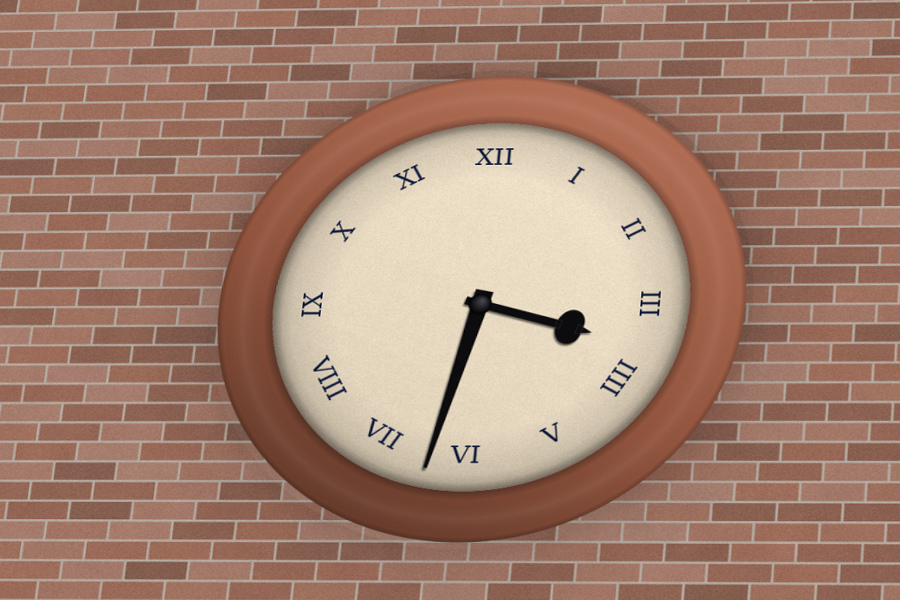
3,32
